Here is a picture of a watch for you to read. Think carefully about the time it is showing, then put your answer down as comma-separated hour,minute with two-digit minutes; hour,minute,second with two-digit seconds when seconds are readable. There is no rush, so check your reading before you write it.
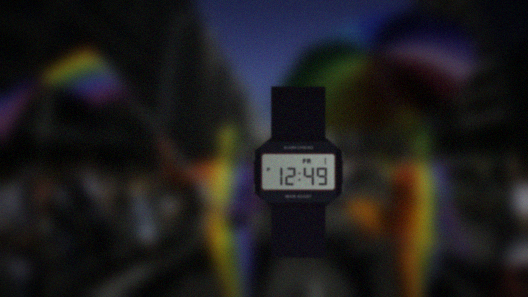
12,49
